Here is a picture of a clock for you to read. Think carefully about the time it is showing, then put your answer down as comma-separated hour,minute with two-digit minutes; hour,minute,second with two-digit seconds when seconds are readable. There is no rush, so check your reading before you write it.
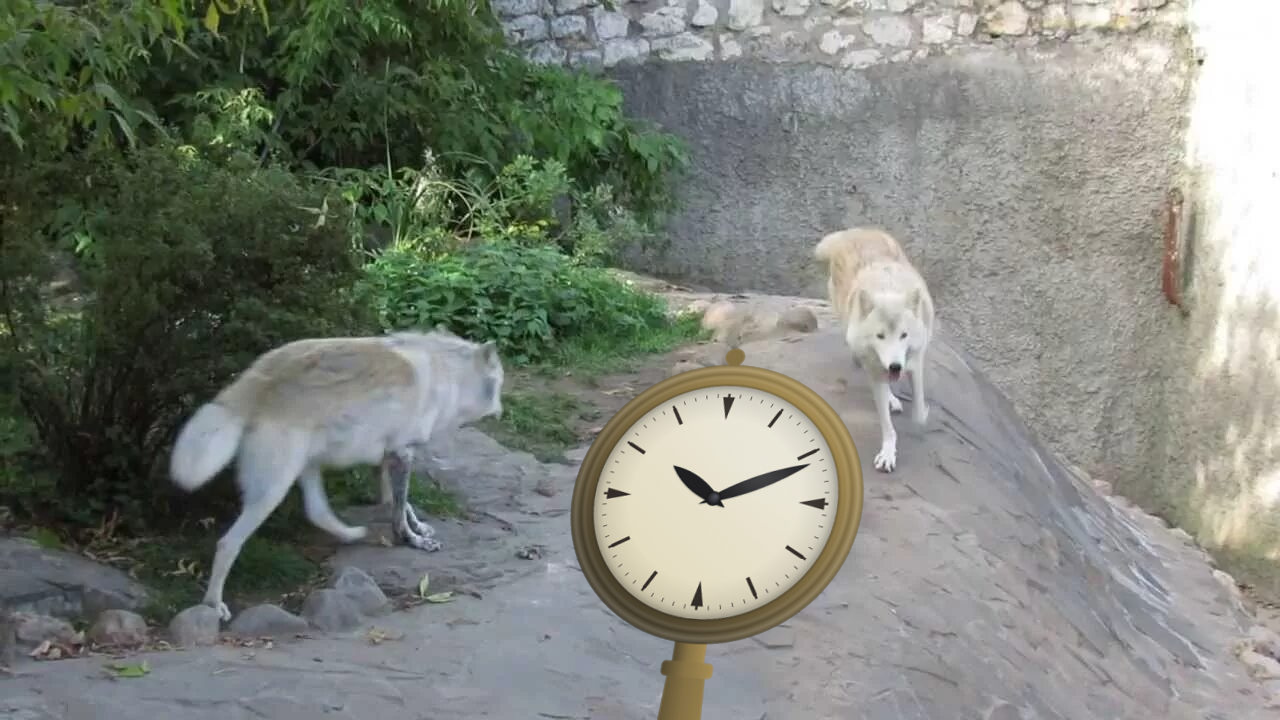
10,11
